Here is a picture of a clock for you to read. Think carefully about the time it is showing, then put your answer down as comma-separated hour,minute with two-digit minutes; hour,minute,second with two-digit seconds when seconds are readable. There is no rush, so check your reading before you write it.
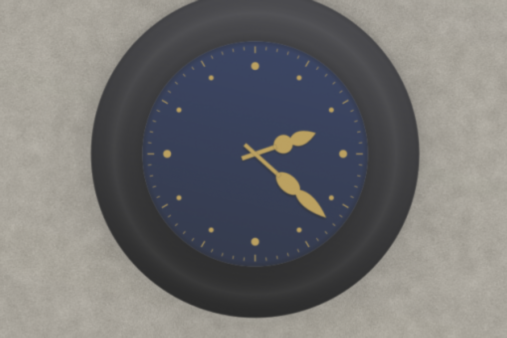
2,22
